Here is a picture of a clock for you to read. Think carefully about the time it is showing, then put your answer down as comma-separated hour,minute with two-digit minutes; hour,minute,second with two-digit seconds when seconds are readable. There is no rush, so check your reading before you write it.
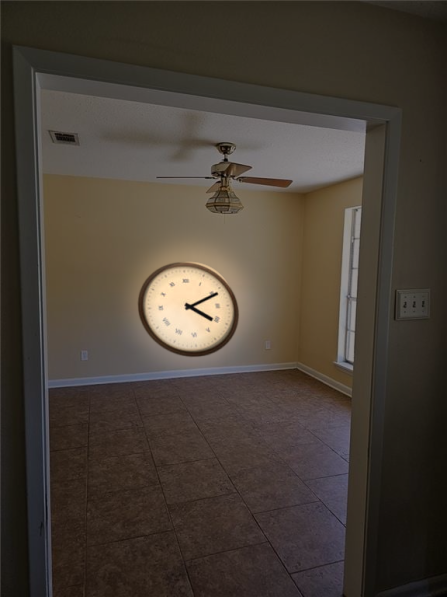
4,11
